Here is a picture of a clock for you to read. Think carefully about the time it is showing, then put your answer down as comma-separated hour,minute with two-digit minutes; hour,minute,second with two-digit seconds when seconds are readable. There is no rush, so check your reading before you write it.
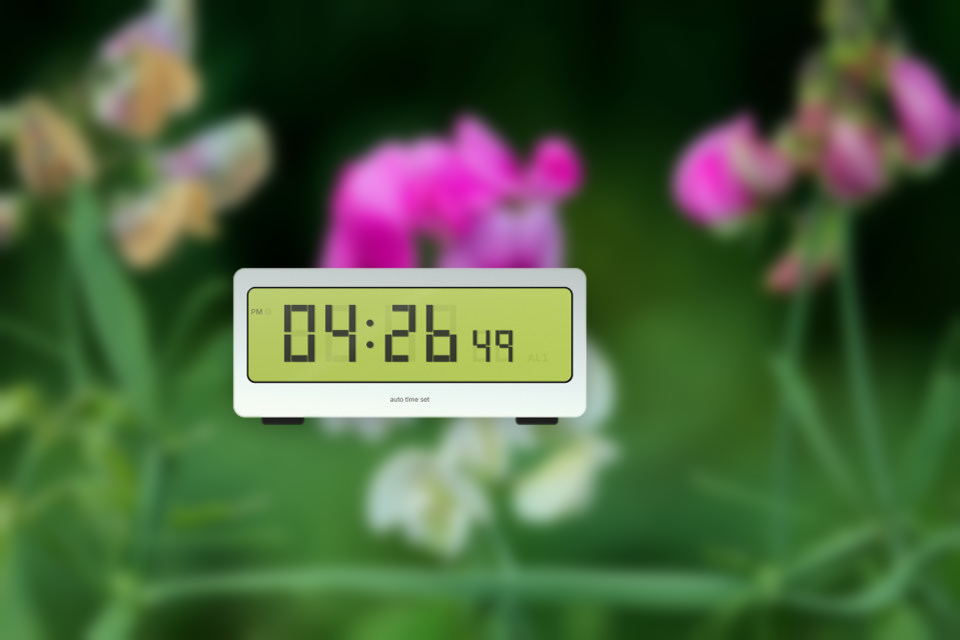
4,26,49
